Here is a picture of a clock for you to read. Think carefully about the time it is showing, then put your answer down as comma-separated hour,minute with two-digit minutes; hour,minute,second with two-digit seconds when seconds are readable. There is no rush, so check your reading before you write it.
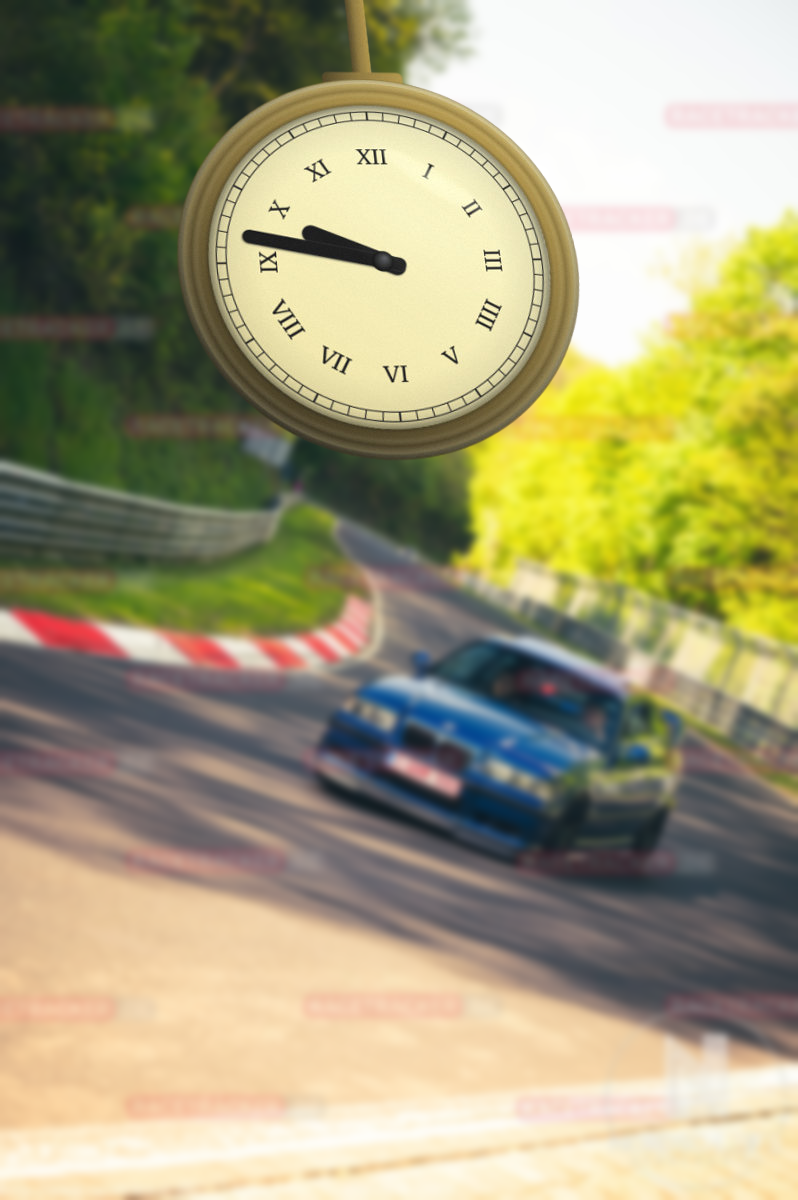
9,47
